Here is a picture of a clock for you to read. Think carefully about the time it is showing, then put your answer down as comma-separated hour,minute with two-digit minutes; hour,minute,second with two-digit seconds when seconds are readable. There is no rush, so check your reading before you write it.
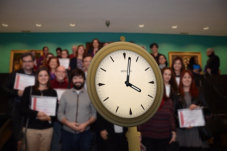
4,02
